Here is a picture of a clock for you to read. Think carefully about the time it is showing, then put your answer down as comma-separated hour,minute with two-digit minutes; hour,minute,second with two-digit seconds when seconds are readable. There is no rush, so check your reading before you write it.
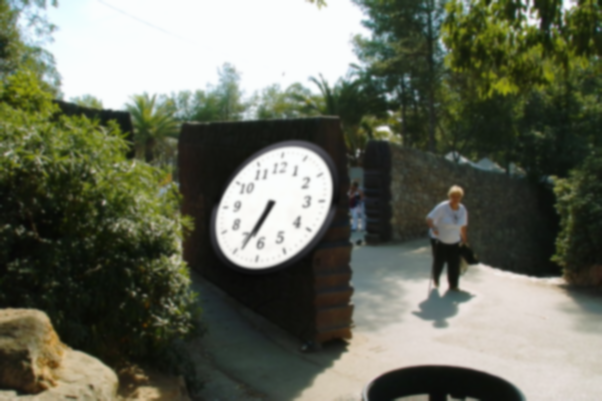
6,34
